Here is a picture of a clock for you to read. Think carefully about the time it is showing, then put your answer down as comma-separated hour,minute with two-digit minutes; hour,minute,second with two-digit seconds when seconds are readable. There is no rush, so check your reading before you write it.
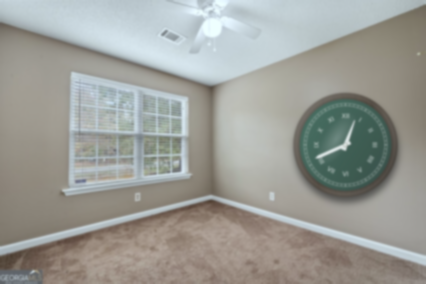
12,41
